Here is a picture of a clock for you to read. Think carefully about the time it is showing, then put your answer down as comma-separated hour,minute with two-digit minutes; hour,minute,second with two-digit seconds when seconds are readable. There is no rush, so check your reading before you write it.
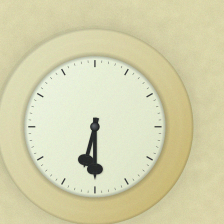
6,30
